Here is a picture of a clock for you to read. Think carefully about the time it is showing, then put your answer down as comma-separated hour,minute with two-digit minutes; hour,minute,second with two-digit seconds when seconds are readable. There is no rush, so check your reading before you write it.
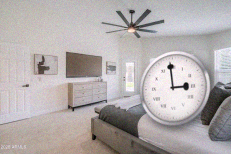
2,59
